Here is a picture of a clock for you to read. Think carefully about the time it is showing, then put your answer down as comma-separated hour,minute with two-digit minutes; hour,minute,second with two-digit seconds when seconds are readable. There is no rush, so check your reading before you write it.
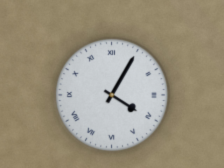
4,05
